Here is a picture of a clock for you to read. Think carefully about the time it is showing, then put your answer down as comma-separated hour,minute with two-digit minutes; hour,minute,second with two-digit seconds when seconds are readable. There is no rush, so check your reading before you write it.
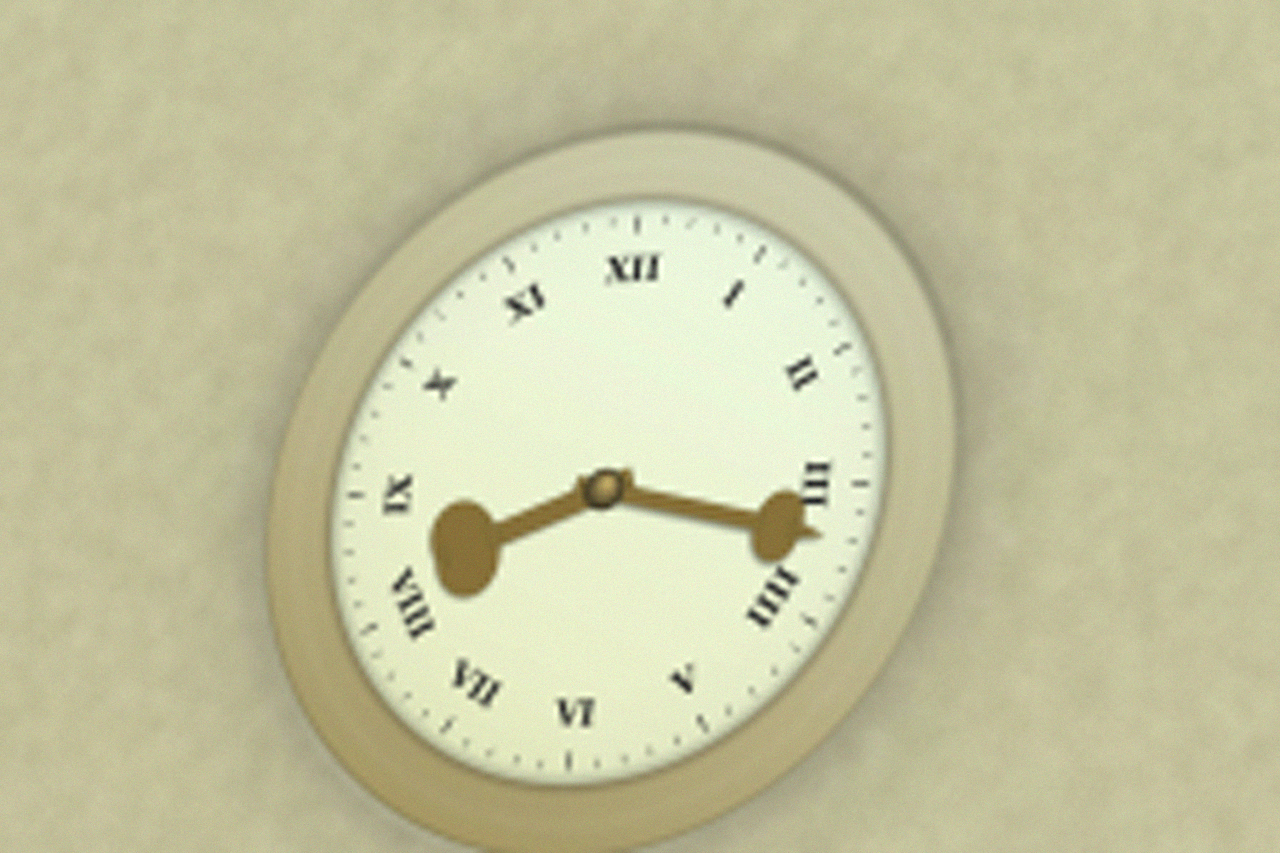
8,17
